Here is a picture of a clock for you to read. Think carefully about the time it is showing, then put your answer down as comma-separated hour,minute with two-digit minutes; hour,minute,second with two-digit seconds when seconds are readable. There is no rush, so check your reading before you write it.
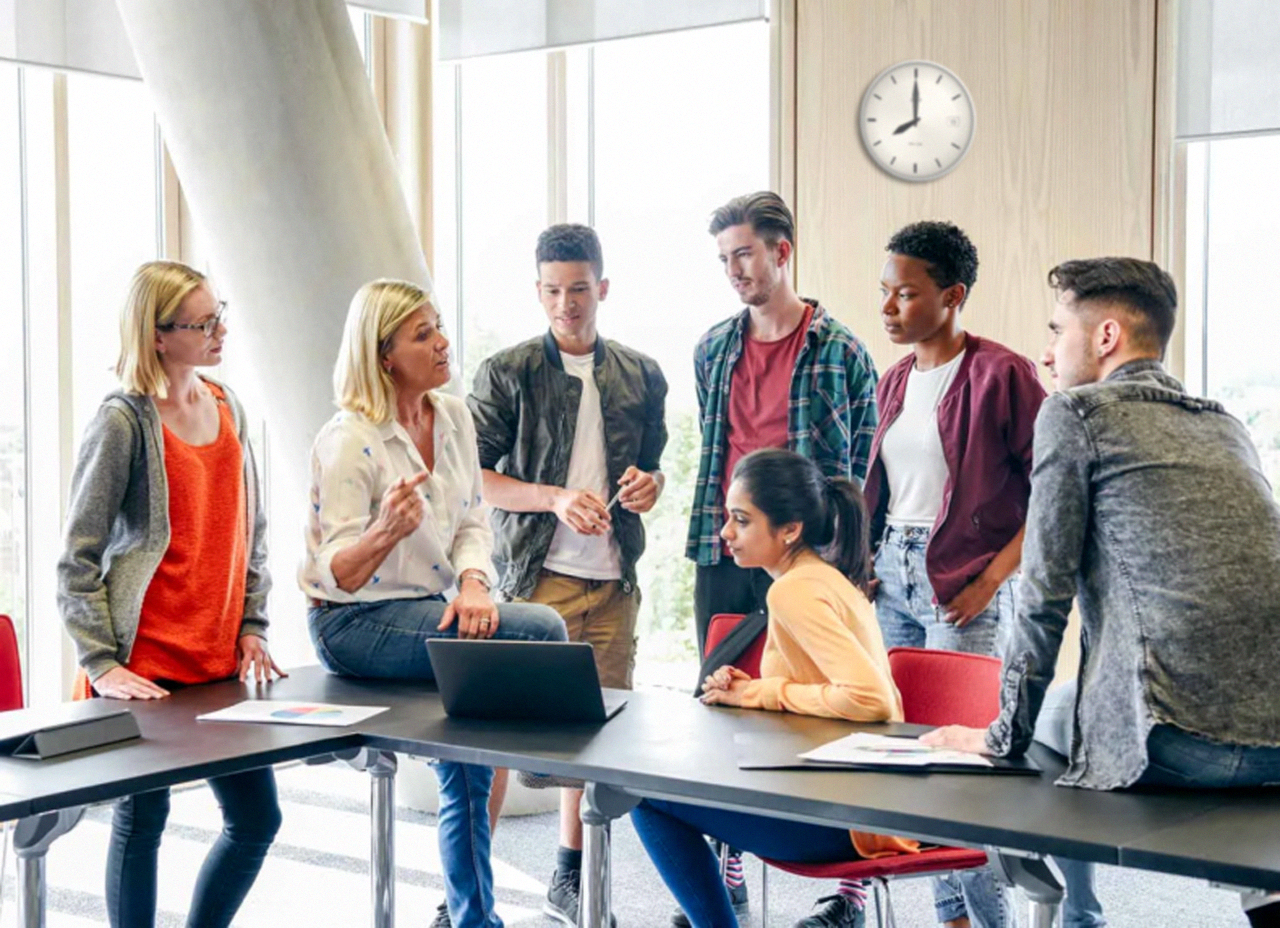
8,00
